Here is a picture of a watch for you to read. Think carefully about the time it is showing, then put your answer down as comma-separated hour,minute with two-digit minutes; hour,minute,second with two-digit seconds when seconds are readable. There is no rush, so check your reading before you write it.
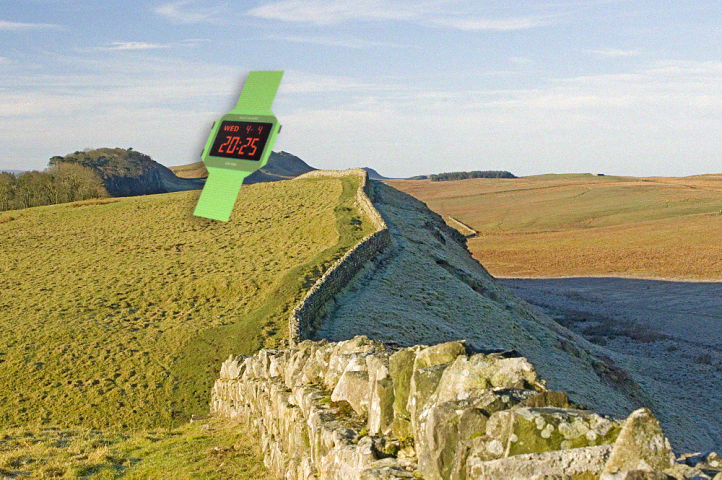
20,25
